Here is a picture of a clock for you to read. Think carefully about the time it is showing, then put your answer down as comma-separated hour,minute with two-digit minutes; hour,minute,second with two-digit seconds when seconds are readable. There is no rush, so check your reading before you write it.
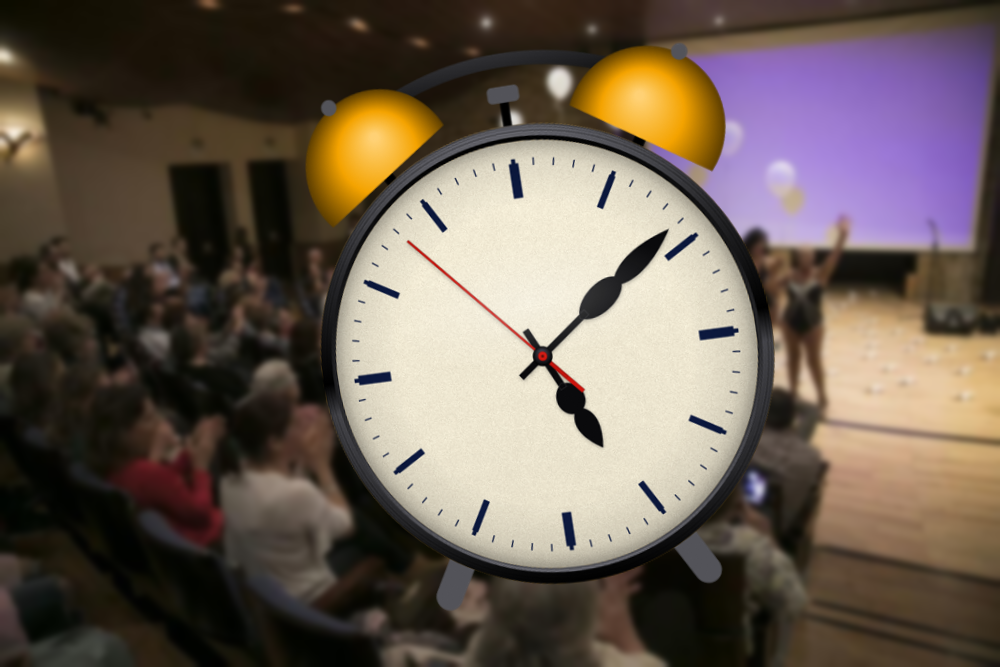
5,08,53
